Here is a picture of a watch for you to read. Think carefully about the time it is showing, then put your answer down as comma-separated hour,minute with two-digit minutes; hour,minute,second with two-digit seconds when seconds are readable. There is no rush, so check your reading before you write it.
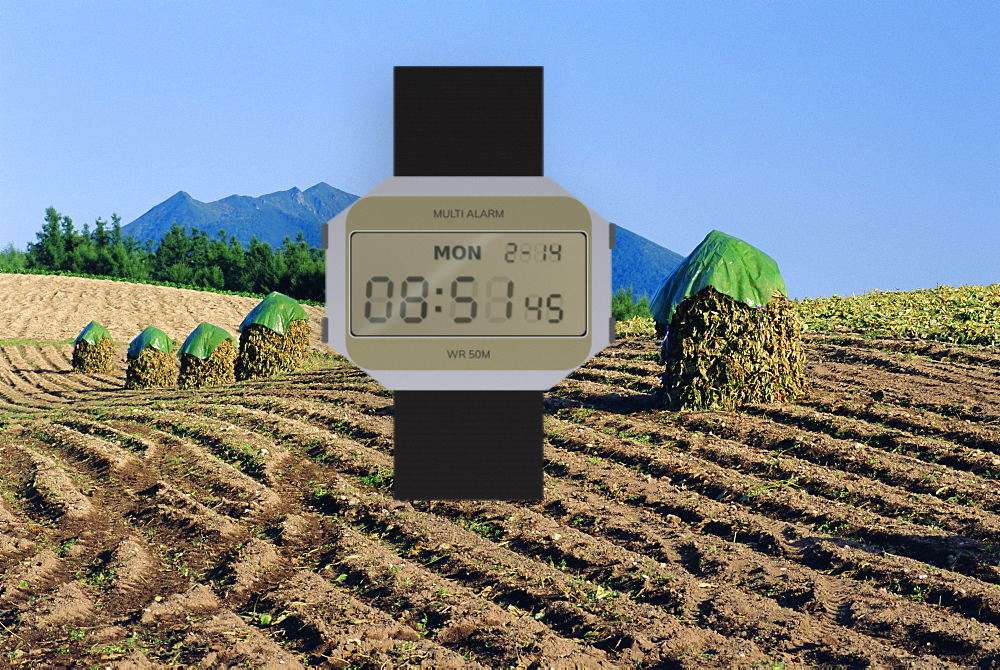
8,51,45
